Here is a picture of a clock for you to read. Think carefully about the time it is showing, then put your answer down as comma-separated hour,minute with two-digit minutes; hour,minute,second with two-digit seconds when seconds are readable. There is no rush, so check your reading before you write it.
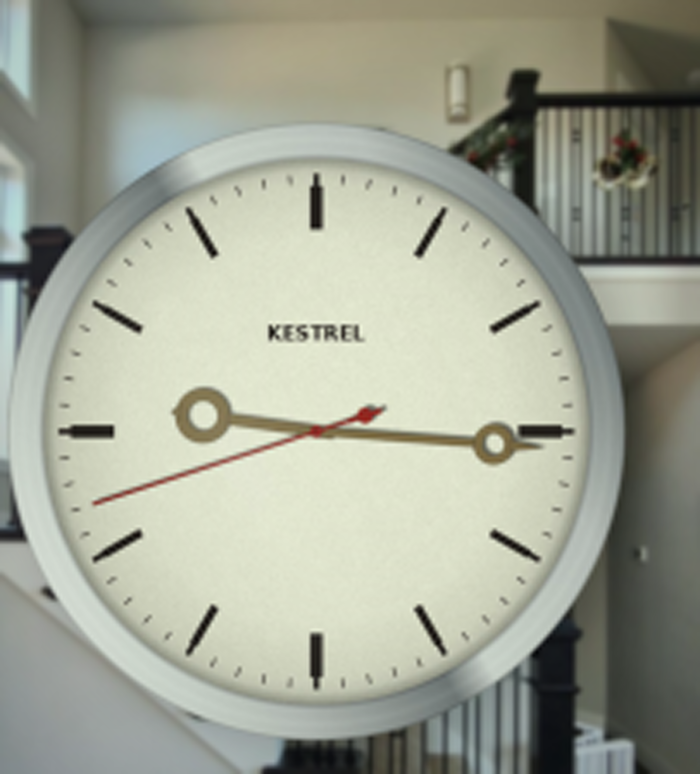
9,15,42
